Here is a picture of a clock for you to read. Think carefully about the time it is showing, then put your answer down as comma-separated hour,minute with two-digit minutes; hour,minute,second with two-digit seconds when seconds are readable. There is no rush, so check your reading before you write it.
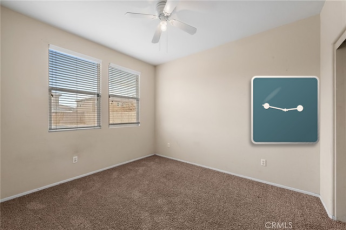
2,47
